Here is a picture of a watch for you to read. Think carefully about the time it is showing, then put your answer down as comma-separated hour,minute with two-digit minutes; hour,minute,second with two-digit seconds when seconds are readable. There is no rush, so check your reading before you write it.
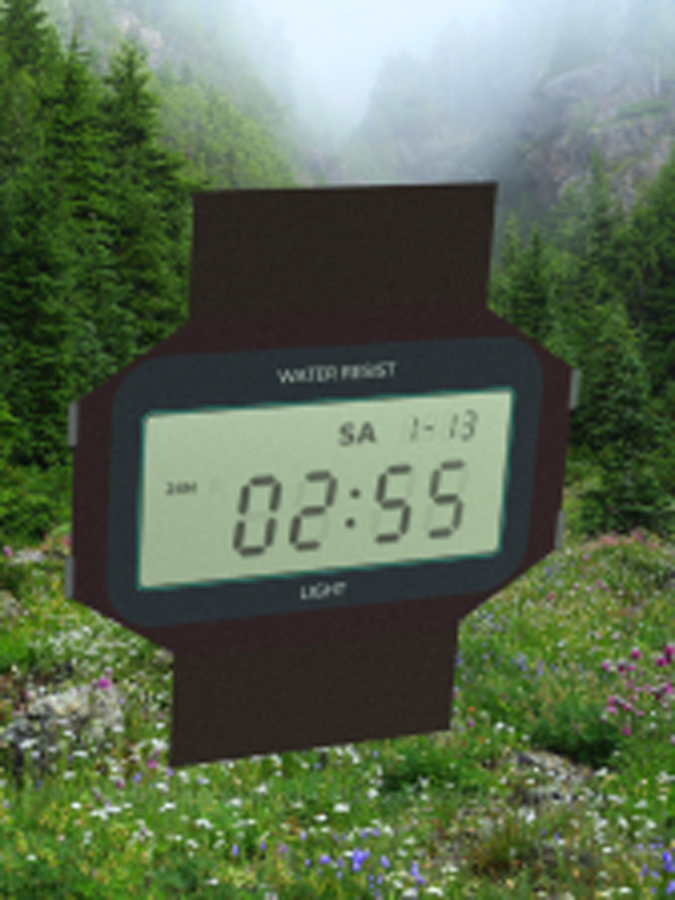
2,55
